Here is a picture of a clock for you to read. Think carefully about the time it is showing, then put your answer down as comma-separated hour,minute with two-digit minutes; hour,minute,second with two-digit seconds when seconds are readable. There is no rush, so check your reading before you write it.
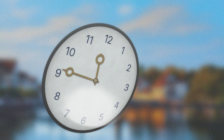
11,46
